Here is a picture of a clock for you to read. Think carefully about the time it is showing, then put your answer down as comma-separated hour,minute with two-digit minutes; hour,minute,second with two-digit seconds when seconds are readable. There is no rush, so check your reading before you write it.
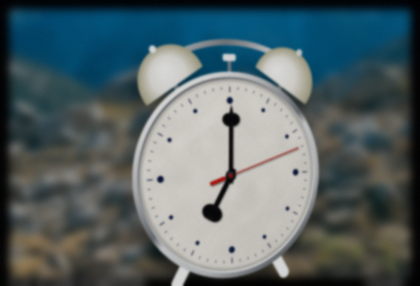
7,00,12
